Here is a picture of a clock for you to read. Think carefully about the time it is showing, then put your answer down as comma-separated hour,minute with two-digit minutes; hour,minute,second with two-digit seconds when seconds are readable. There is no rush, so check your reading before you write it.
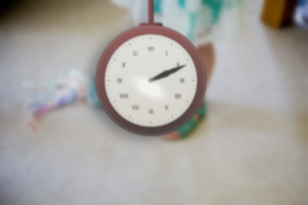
2,11
